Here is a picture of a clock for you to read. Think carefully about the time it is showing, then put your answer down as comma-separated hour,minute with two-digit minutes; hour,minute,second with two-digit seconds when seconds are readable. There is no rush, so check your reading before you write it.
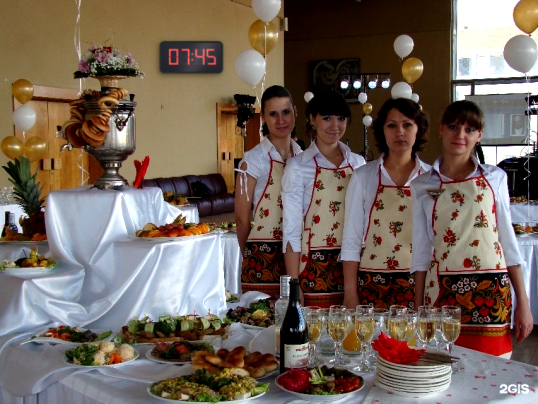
7,45
